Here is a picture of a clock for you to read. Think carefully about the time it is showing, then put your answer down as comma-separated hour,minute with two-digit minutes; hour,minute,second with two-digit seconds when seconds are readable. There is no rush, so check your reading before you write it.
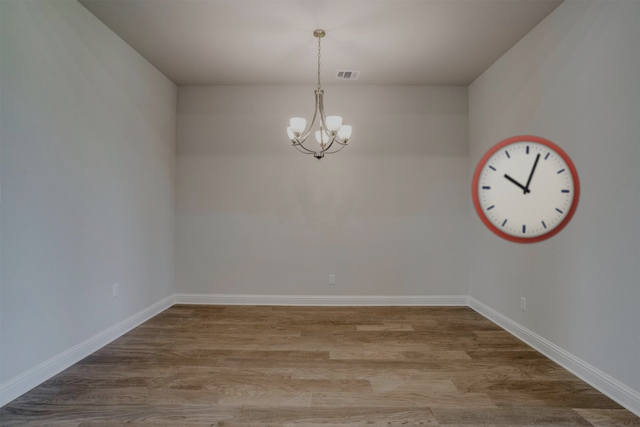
10,03
